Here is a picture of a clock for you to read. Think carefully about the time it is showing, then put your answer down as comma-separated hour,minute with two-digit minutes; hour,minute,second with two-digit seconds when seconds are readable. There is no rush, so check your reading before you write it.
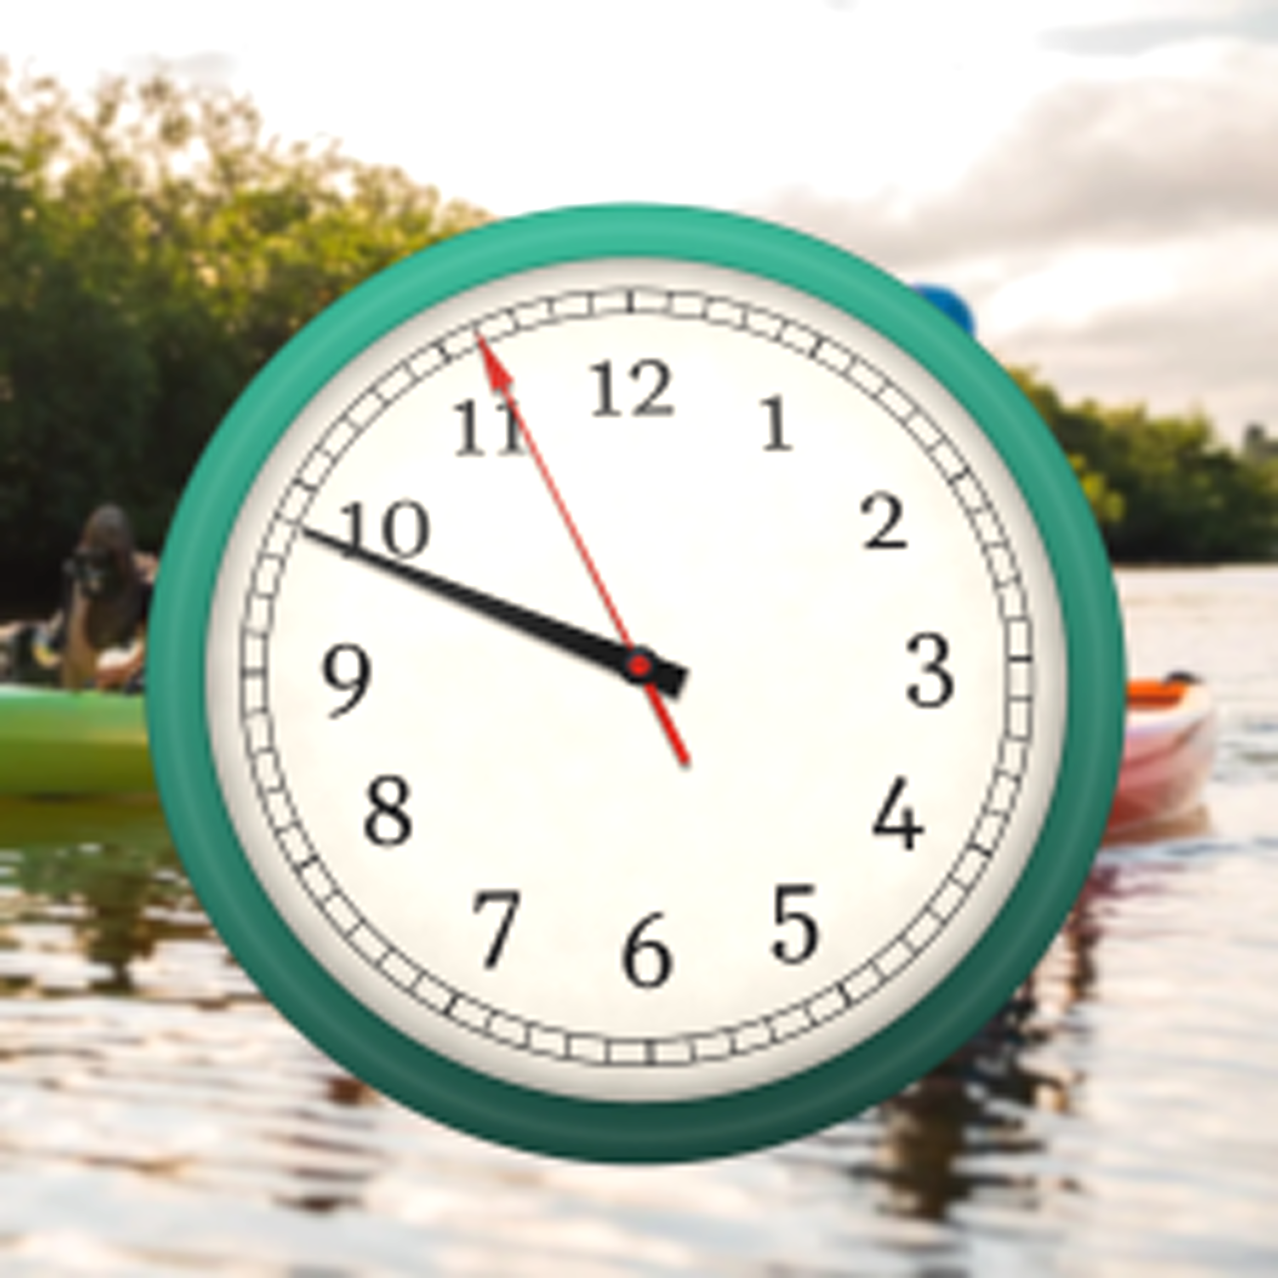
9,48,56
